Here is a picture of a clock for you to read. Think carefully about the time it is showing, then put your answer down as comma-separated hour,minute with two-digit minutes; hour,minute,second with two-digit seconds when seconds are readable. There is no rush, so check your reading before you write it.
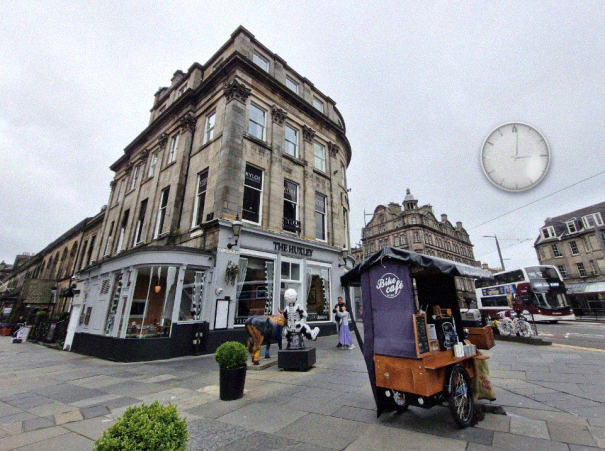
3,01
